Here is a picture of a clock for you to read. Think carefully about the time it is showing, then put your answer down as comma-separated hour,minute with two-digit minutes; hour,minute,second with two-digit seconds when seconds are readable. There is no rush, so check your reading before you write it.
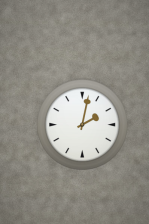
2,02
